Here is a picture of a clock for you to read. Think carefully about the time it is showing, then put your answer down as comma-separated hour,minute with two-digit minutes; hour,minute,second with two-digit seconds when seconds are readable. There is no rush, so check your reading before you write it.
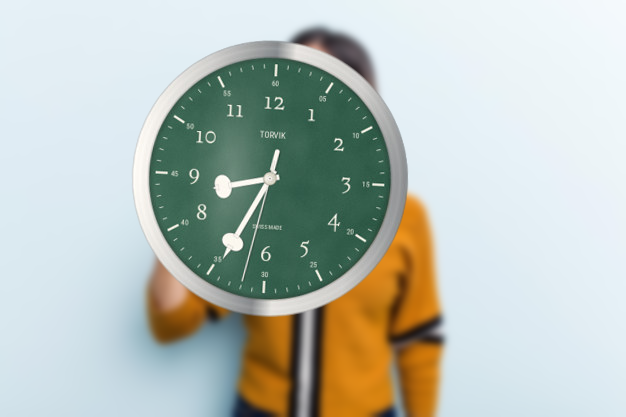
8,34,32
